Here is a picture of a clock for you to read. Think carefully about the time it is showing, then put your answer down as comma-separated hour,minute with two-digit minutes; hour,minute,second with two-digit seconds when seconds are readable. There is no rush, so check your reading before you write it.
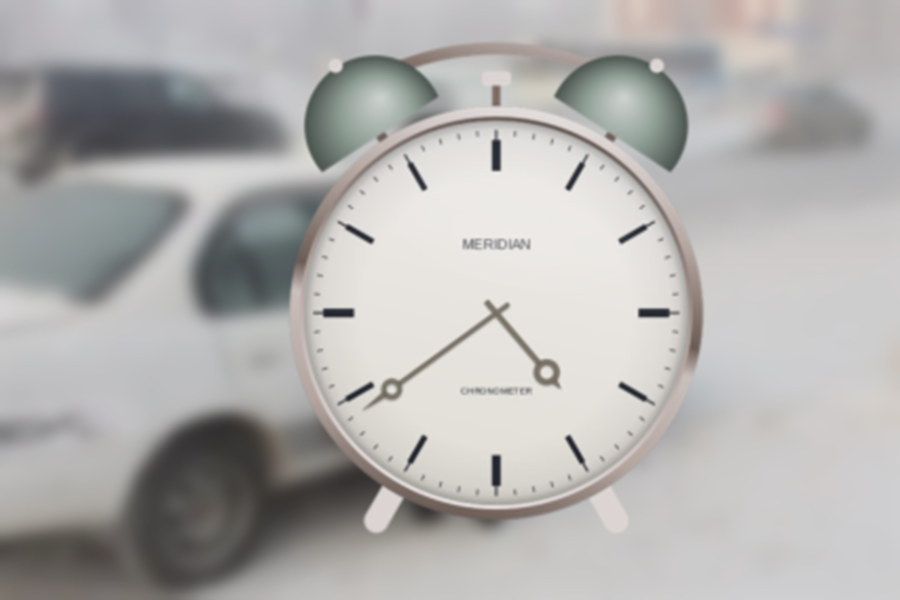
4,39
